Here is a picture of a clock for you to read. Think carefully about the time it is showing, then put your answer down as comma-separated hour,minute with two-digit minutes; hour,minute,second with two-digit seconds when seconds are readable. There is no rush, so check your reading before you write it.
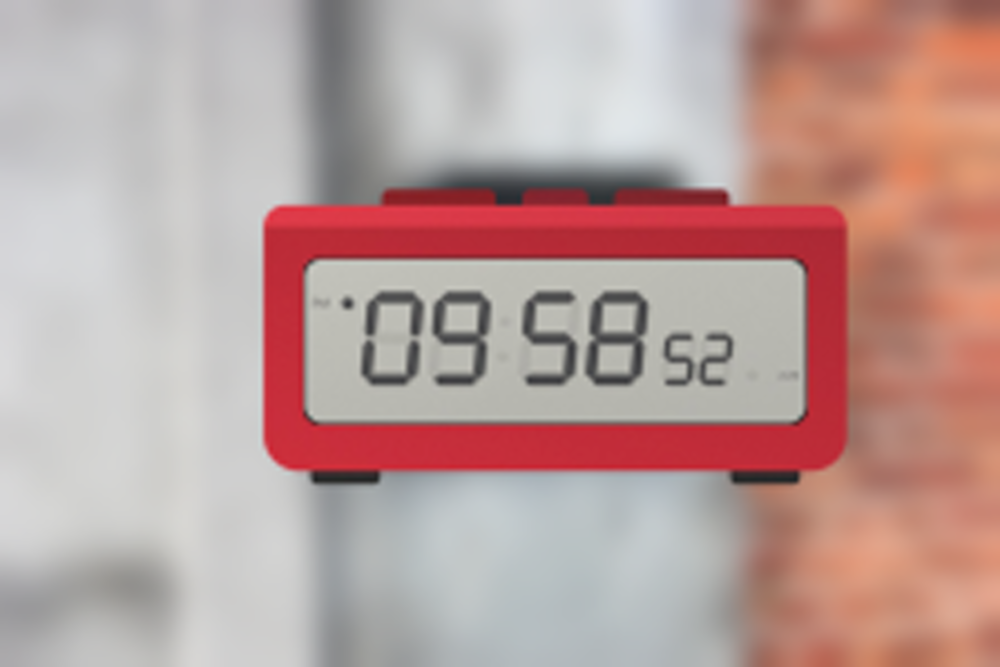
9,58,52
